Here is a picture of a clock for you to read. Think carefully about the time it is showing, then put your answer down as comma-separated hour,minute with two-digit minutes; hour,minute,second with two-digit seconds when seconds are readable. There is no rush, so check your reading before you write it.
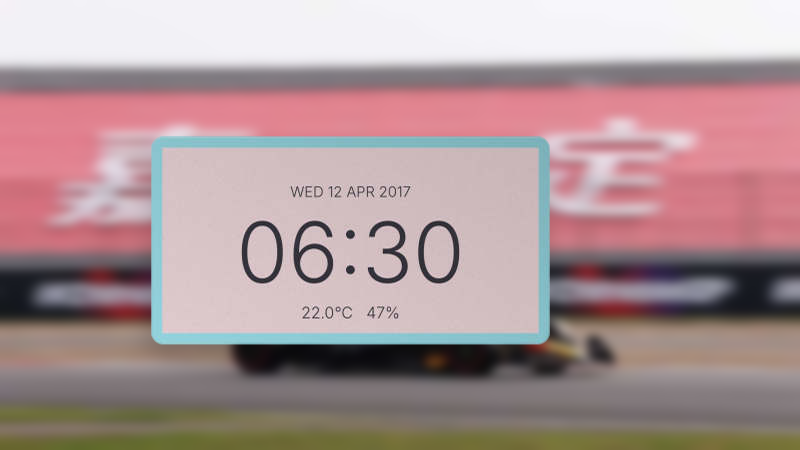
6,30
